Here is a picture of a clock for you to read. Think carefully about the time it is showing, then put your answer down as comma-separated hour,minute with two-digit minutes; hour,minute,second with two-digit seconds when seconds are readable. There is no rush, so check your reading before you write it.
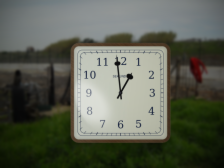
12,59
